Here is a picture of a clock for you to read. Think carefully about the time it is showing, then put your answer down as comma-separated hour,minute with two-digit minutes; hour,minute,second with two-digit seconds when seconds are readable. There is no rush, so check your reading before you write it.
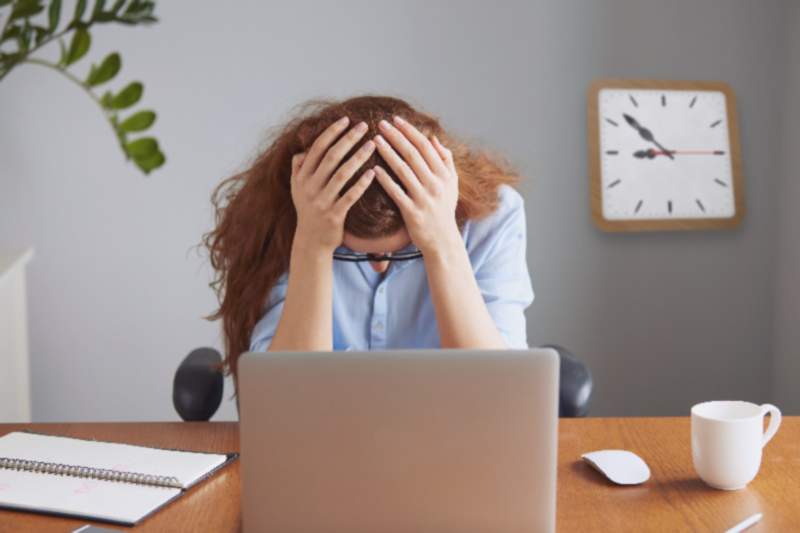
8,52,15
